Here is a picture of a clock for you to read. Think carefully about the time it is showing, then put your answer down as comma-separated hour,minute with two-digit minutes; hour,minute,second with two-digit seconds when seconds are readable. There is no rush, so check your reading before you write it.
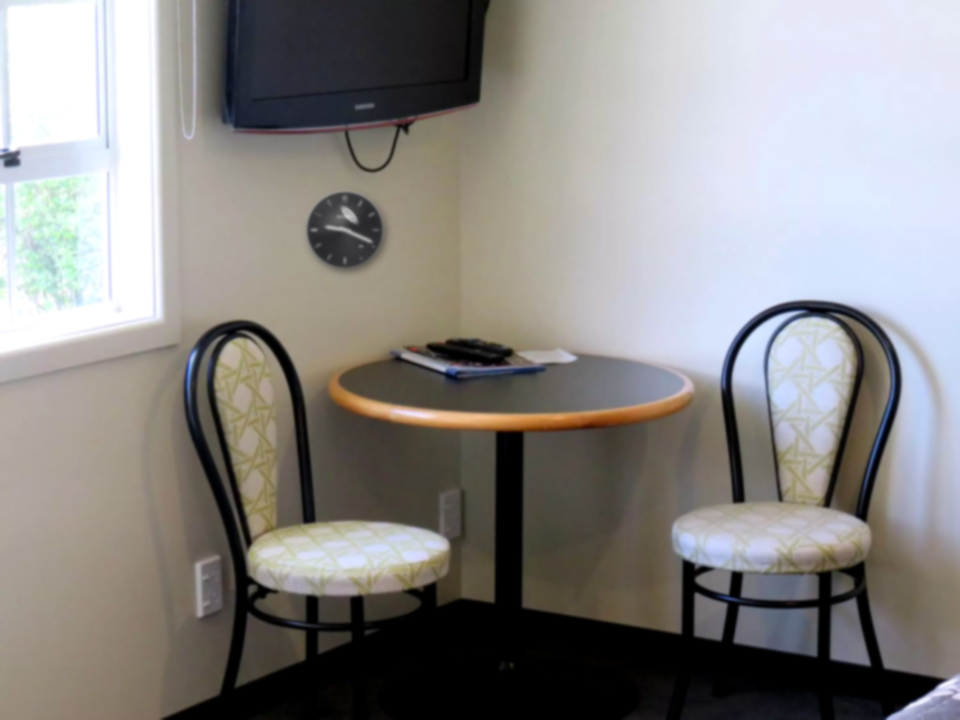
9,19
